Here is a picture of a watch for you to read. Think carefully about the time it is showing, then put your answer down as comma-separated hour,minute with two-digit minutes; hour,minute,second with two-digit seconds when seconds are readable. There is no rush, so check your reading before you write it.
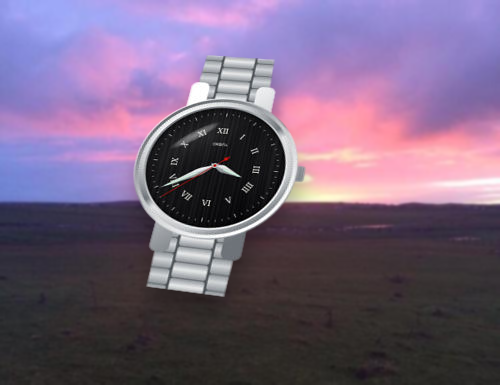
3,39,38
